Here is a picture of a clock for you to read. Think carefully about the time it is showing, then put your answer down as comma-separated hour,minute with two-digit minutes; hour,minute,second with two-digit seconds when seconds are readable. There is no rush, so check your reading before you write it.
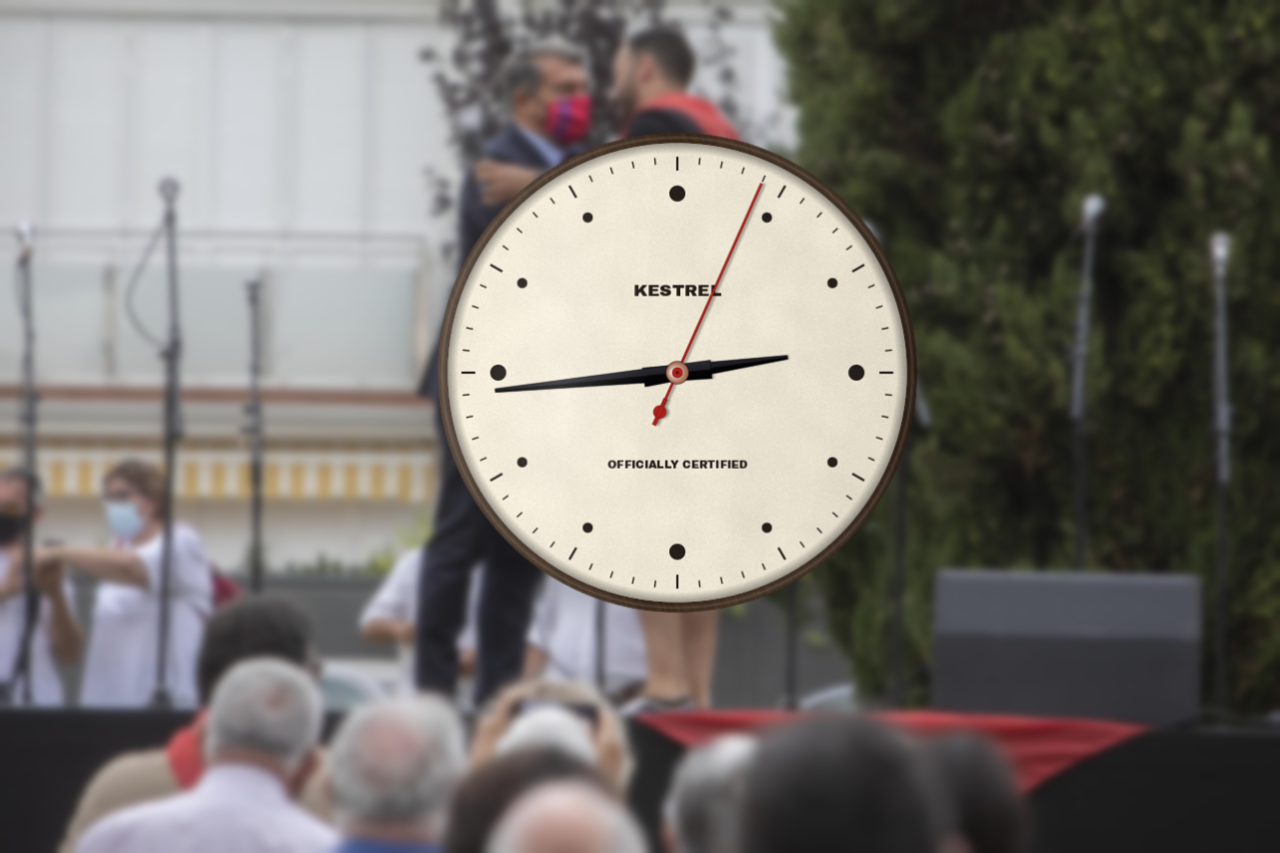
2,44,04
